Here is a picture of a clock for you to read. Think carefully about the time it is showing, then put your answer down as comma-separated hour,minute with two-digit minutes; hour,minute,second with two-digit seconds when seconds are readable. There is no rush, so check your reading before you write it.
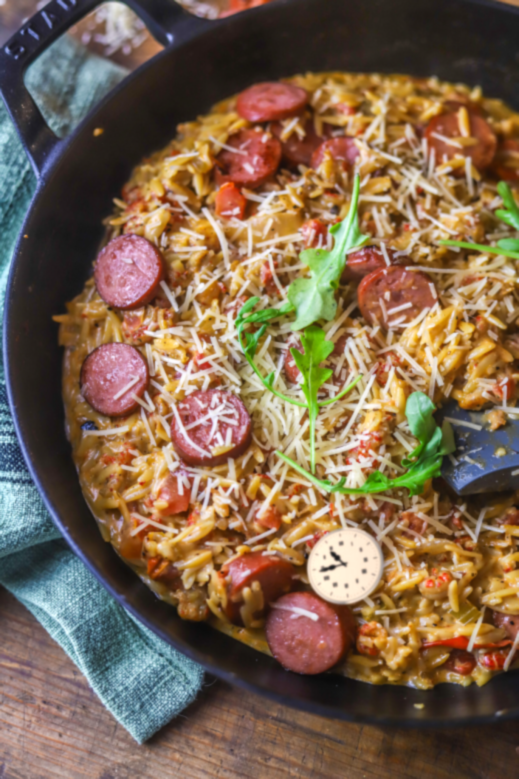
10,44
